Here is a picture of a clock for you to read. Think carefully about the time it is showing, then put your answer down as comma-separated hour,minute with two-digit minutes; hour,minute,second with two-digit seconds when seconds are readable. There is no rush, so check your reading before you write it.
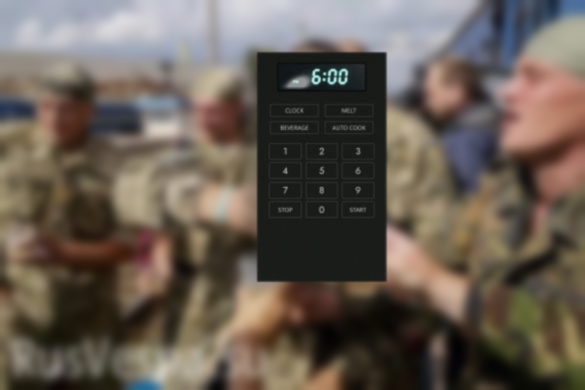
6,00
